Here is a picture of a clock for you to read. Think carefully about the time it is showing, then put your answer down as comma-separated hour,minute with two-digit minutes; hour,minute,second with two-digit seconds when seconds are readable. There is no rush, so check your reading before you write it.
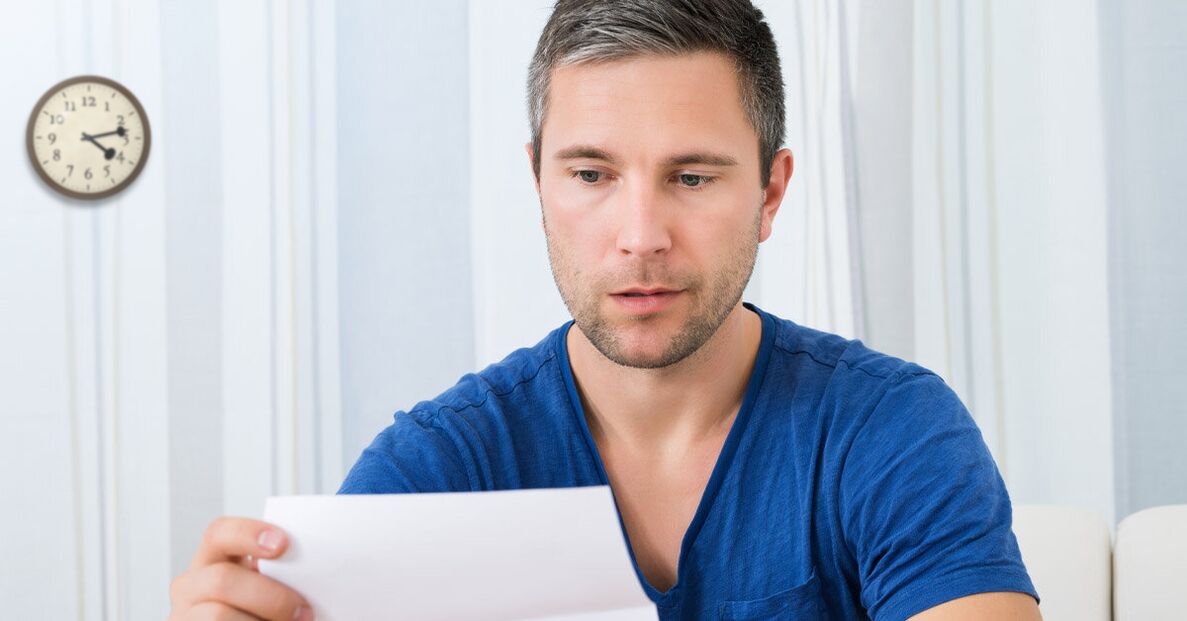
4,13
